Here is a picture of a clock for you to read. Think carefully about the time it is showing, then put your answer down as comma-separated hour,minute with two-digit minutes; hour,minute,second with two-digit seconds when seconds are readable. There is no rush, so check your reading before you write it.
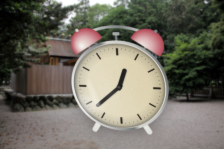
12,38
